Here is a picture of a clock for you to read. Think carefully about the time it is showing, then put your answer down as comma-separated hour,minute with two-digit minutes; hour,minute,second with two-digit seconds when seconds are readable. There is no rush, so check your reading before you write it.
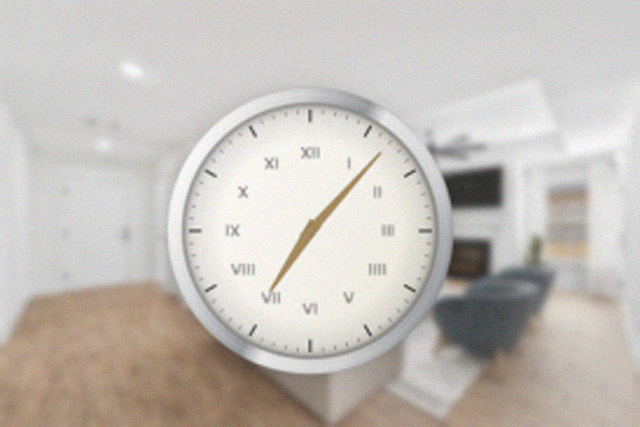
7,07
